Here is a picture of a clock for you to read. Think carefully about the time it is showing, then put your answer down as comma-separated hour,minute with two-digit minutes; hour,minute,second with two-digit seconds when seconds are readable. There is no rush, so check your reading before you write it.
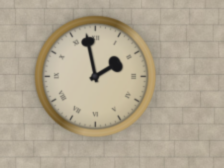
1,58
